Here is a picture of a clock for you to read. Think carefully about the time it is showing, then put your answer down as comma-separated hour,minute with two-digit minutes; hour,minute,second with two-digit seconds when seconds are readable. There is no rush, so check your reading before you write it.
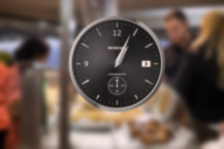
1,04
